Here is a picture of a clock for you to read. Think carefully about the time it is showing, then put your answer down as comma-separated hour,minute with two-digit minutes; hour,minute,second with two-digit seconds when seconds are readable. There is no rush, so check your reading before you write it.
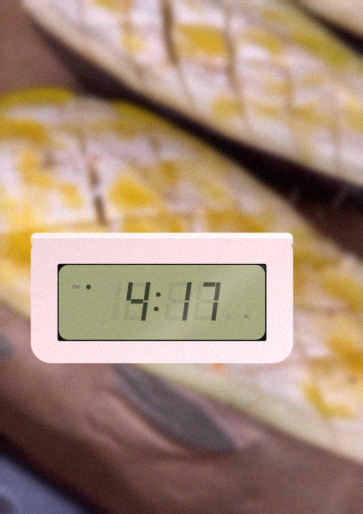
4,17
